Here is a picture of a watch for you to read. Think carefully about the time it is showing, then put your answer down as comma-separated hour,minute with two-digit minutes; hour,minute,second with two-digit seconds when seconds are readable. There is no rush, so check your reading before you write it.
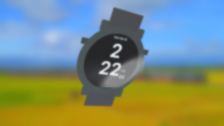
2,22
